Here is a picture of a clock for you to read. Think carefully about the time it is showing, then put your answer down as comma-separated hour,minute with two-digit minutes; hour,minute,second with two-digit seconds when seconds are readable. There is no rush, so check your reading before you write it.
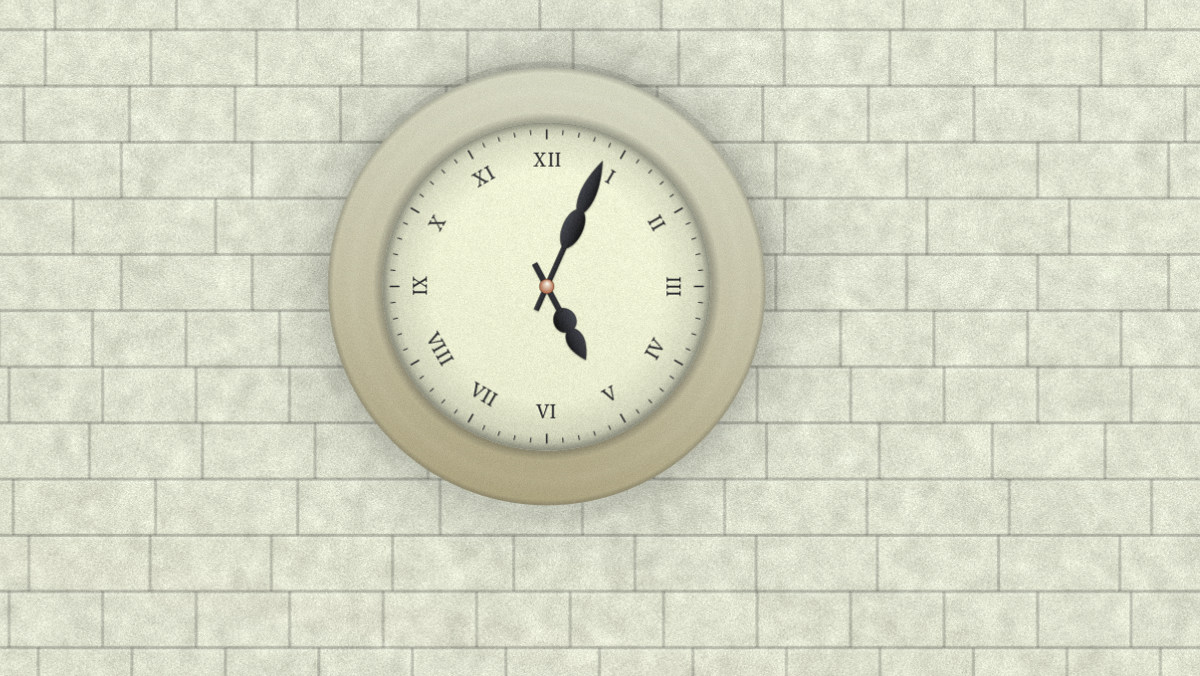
5,04
